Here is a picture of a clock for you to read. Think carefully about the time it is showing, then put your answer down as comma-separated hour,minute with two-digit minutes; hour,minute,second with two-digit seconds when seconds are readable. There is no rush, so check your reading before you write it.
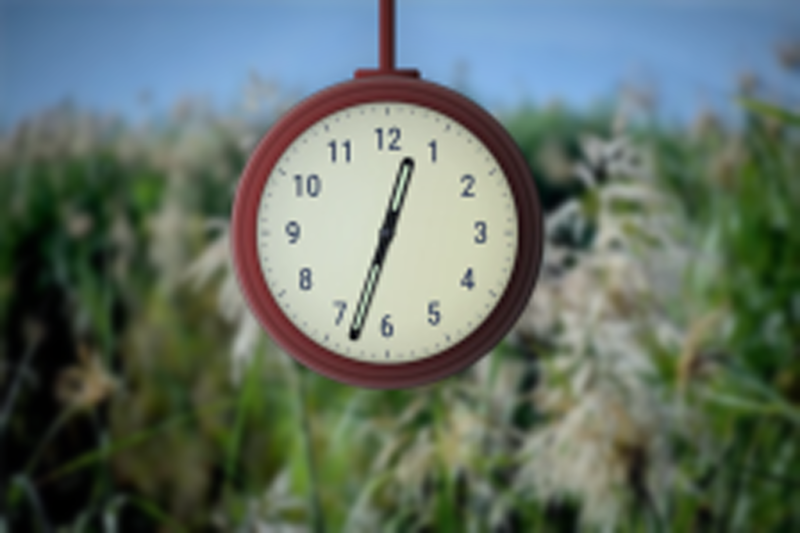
12,33
